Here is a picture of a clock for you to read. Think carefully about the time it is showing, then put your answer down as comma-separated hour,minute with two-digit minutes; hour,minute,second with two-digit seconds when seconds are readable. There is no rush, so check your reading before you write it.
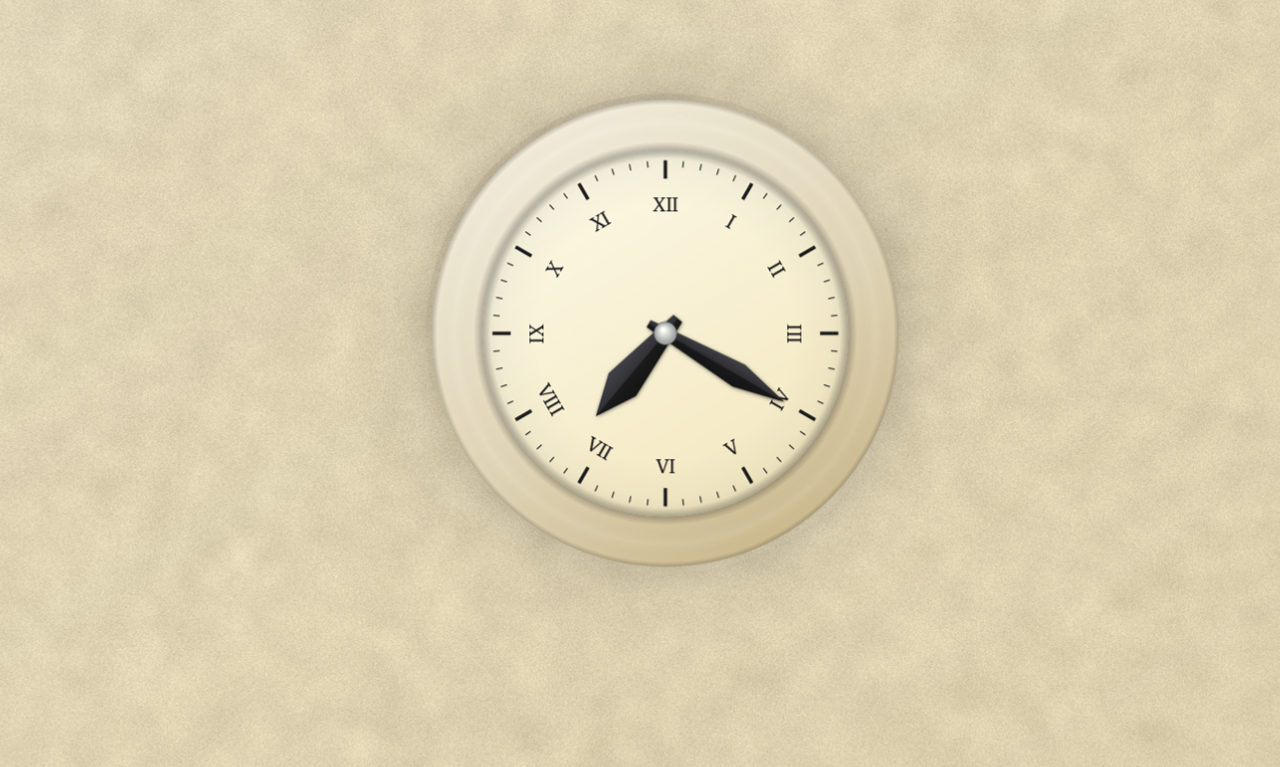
7,20
